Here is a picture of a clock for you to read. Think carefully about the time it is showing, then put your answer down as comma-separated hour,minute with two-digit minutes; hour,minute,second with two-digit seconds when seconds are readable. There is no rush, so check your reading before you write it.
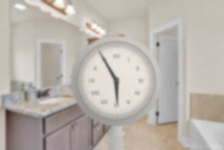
5,55
